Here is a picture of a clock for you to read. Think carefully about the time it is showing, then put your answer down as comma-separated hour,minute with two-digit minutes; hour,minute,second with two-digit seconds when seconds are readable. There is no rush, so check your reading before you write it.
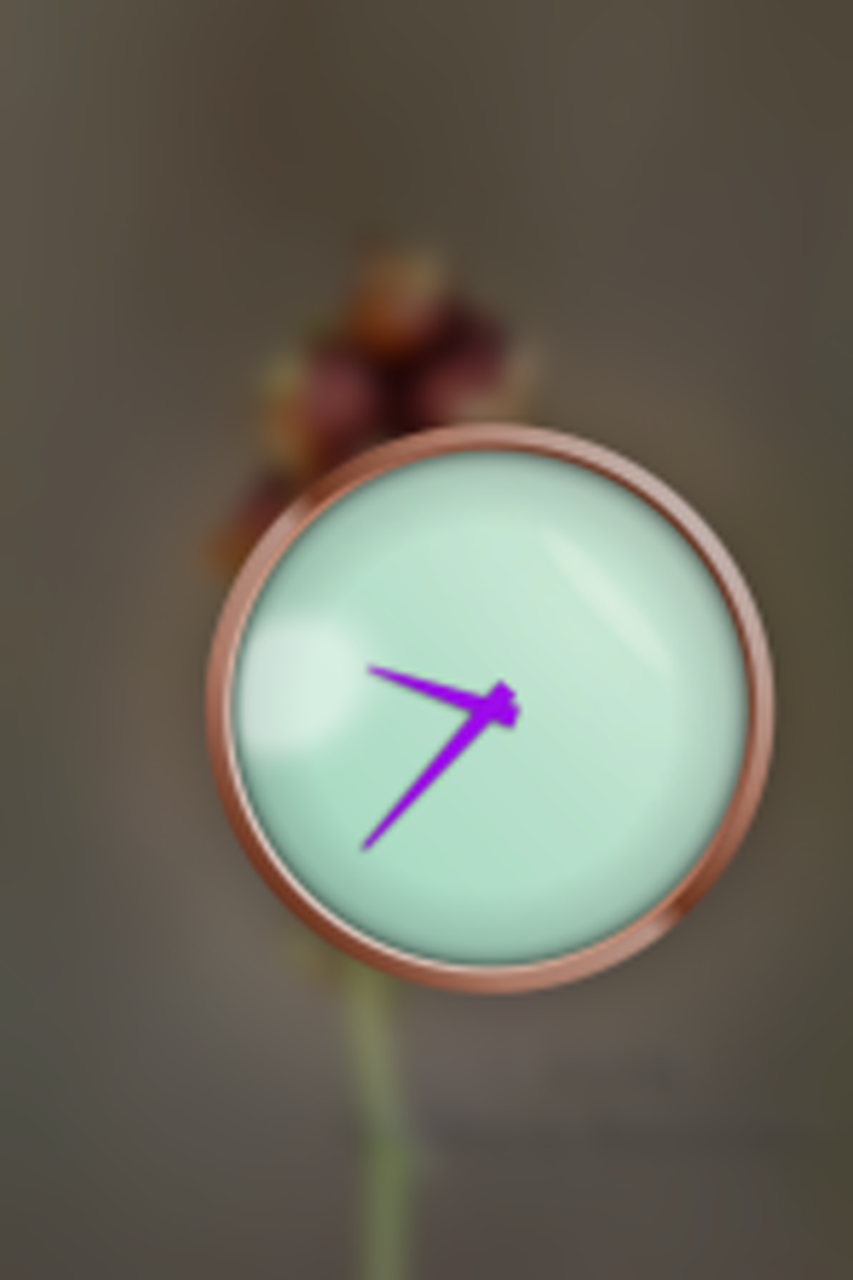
9,37
